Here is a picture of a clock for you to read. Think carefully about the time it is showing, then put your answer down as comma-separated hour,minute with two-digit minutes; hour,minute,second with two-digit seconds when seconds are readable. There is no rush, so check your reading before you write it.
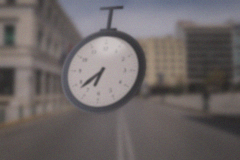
6,38
